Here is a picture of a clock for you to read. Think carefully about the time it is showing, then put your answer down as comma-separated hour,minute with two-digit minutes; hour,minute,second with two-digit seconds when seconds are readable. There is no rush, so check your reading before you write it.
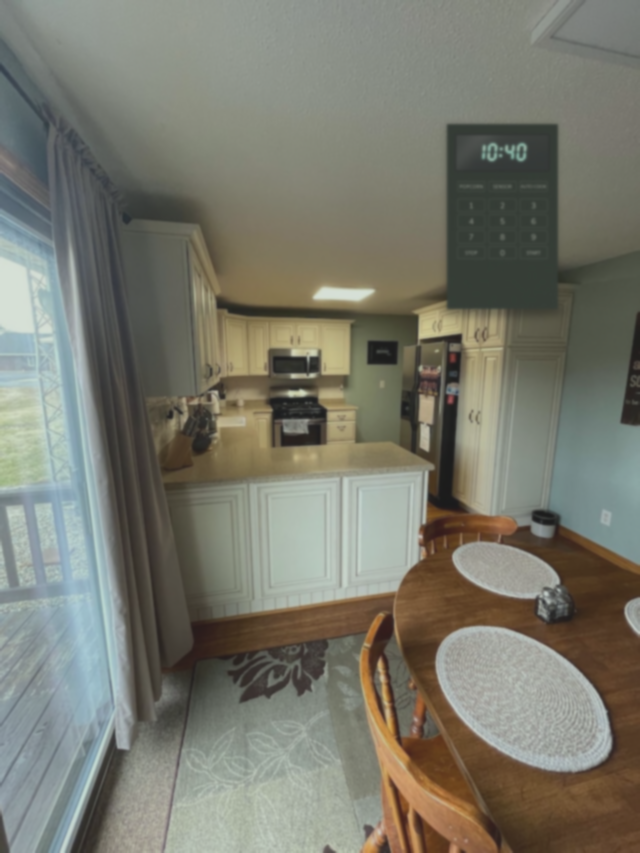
10,40
